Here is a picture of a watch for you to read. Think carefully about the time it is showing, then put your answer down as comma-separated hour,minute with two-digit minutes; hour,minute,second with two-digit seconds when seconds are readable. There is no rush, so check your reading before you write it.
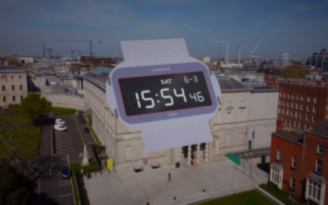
15,54,46
